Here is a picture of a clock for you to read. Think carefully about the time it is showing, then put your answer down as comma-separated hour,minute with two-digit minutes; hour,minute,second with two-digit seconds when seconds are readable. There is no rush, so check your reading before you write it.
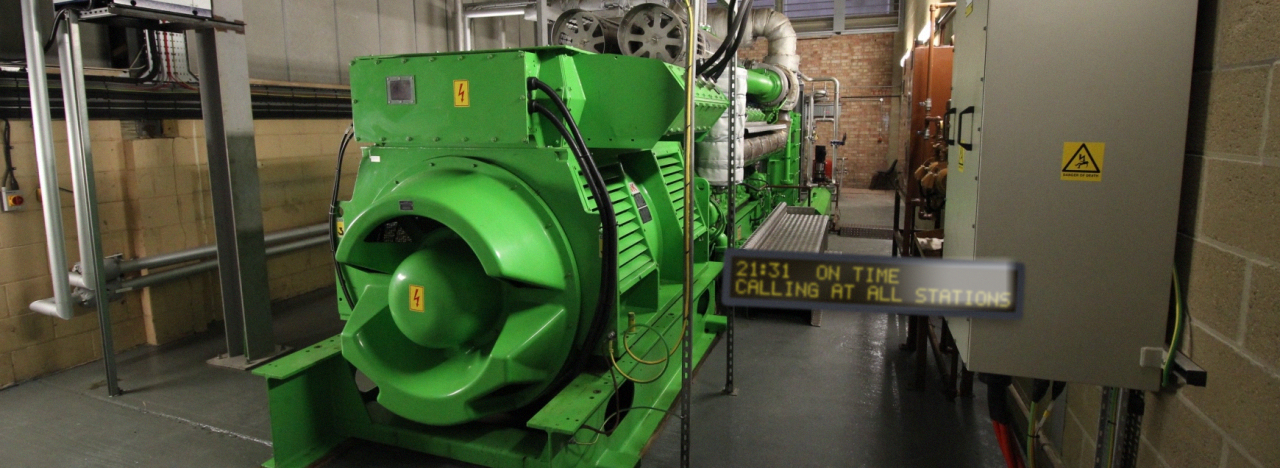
21,31
